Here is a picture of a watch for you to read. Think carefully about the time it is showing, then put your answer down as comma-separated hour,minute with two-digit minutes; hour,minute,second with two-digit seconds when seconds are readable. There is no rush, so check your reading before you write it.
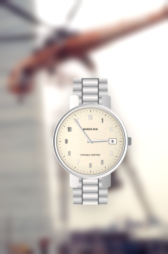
2,54
